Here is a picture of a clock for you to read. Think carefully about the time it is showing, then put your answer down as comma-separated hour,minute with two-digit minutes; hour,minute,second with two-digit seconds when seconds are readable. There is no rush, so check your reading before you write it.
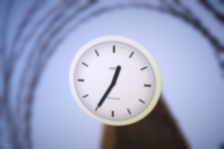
12,35
